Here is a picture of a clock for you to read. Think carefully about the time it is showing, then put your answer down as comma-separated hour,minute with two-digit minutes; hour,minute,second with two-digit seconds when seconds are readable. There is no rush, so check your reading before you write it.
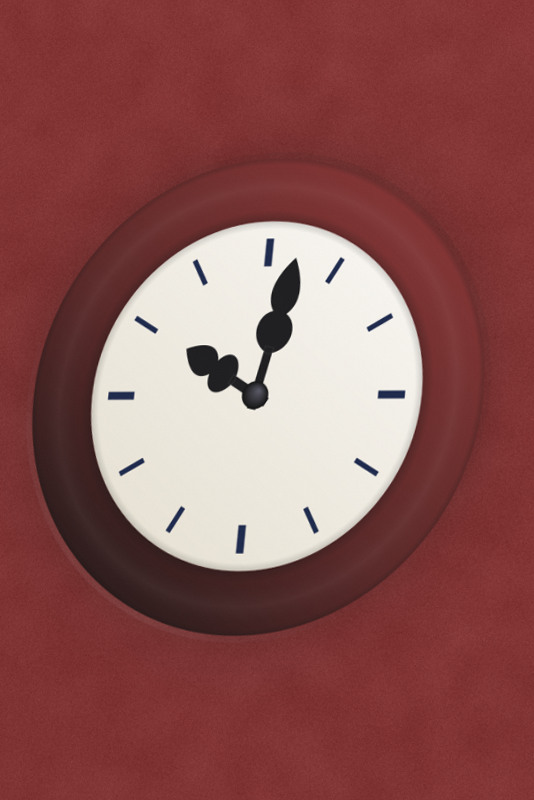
10,02
